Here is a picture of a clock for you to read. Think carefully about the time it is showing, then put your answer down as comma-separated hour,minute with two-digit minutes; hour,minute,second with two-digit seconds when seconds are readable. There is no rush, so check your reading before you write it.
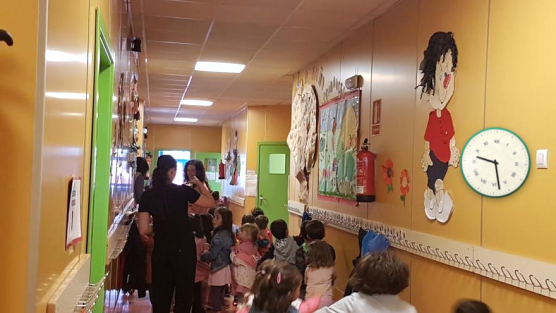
9,28
